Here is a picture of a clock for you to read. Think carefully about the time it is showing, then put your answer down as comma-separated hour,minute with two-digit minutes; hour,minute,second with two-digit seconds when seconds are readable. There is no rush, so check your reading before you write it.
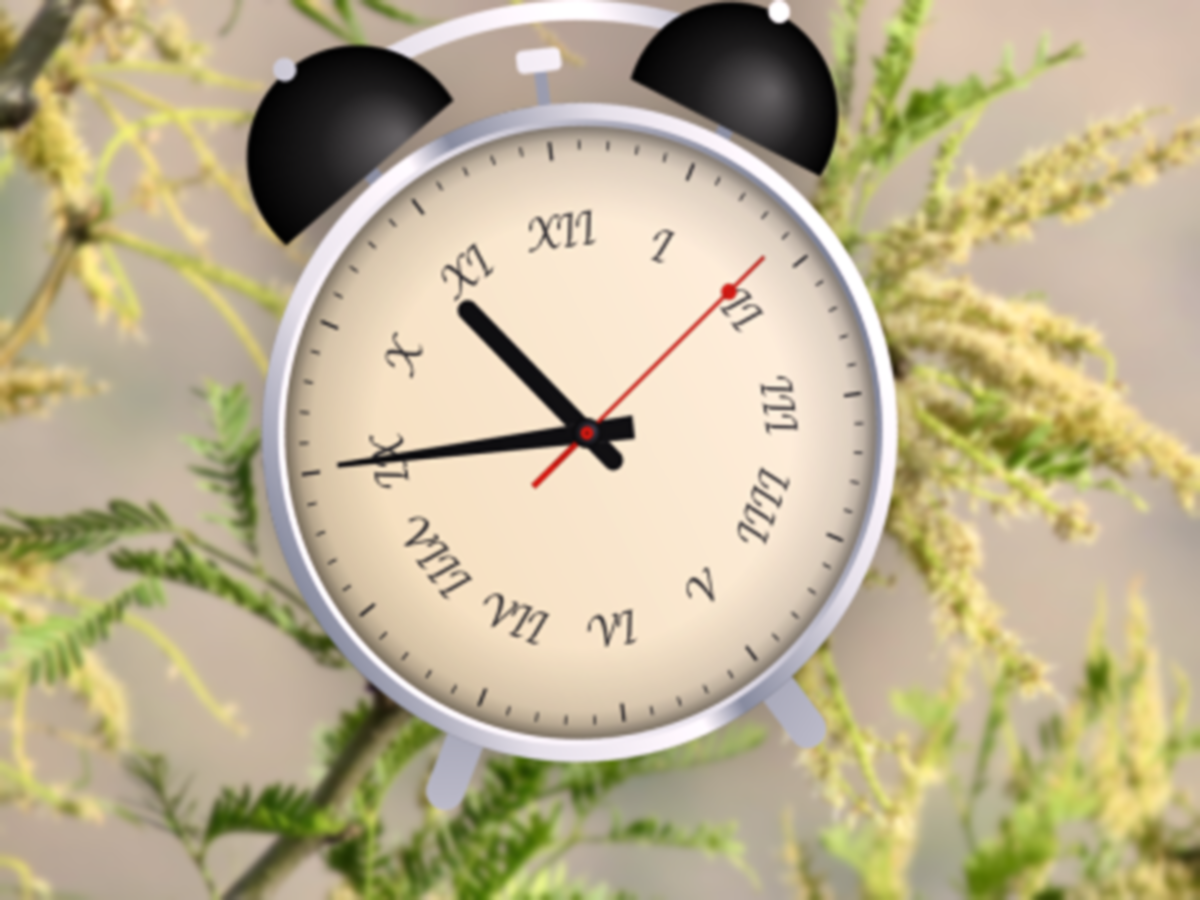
10,45,09
